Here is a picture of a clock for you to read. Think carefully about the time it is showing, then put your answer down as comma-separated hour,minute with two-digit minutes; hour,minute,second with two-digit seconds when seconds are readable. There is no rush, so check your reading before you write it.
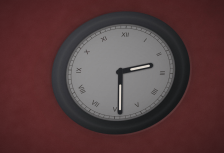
2,29
